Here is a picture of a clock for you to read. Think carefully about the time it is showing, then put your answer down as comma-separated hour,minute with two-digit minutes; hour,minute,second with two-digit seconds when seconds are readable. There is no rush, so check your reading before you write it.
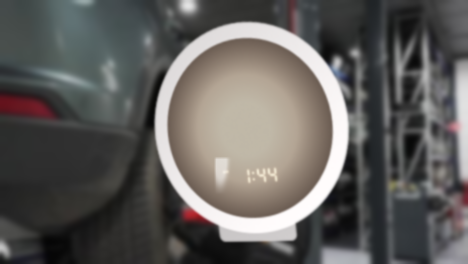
1,44
